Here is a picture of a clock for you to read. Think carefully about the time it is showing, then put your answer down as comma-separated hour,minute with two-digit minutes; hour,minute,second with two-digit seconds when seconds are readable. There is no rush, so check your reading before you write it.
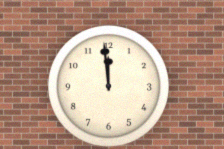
11,59
